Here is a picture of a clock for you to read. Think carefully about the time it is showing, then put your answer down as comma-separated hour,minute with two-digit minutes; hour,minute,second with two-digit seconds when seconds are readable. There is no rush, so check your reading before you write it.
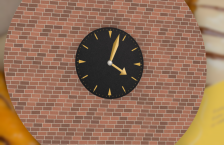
4,03
